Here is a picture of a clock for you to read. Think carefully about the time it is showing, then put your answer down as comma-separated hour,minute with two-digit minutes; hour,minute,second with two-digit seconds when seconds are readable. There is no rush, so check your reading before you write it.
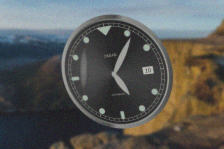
5,06
